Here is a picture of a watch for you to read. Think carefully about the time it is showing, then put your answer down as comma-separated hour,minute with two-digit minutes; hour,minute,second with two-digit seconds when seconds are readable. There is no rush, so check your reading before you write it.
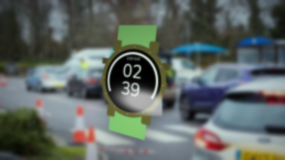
2,39
